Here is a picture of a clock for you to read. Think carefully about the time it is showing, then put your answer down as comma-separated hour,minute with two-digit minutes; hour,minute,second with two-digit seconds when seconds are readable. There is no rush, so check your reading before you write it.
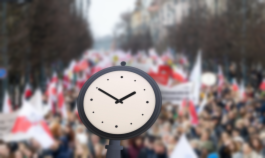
1,50
